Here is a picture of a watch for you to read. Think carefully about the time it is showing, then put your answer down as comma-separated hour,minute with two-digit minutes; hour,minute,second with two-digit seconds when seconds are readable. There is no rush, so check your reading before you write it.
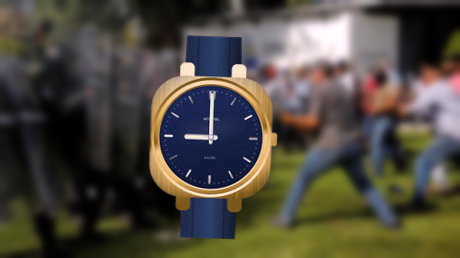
9,00
